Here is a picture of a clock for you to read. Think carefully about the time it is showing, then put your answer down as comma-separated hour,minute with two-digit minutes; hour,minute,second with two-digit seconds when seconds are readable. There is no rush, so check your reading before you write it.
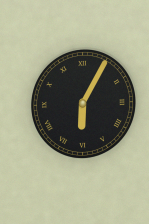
6,05
